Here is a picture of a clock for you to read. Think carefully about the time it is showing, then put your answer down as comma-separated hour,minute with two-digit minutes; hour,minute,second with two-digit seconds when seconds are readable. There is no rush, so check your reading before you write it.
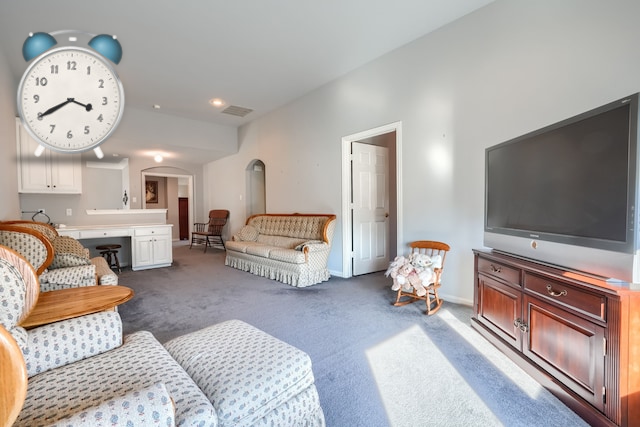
3,40
